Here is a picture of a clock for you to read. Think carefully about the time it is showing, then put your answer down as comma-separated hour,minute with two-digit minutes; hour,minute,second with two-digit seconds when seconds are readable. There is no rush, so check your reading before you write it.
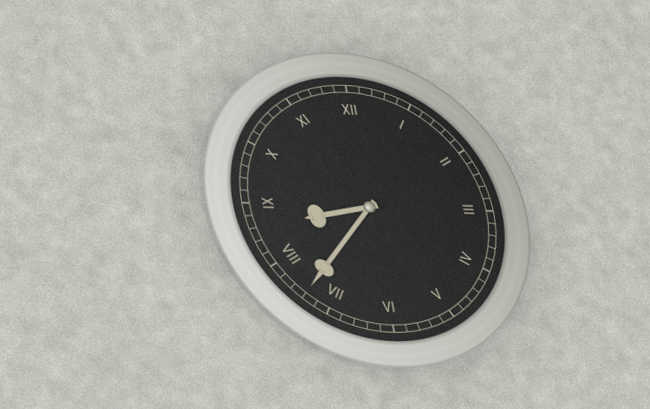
8,37
